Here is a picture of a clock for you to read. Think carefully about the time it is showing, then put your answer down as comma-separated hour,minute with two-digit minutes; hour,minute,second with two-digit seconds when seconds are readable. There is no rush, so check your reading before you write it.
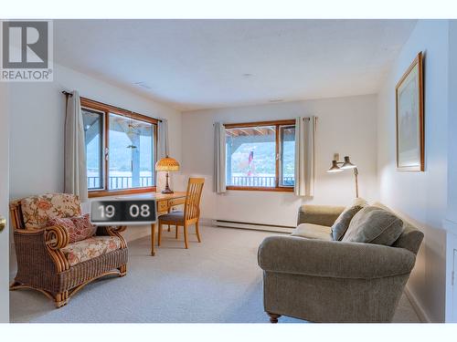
19,08
